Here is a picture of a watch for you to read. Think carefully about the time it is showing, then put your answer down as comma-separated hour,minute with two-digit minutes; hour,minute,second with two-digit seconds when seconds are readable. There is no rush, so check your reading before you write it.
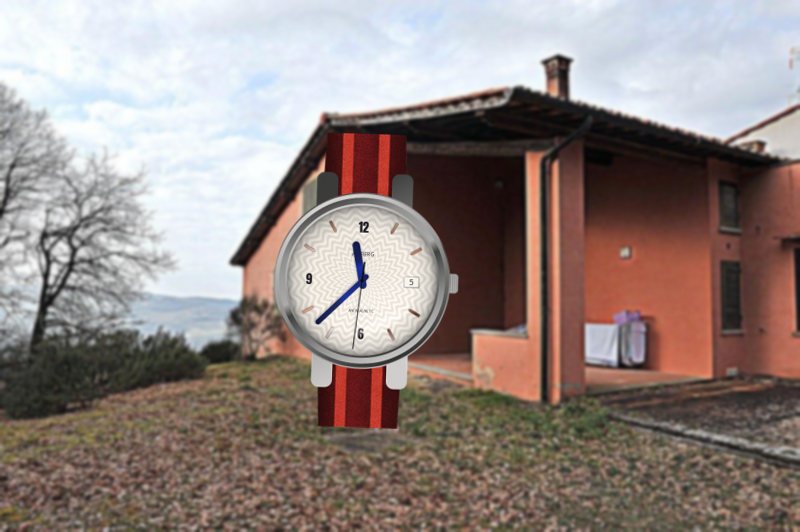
11,37,31
